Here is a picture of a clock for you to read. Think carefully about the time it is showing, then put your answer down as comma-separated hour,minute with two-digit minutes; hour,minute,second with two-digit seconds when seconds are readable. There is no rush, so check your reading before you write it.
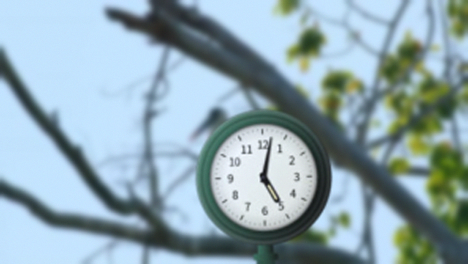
5,02
